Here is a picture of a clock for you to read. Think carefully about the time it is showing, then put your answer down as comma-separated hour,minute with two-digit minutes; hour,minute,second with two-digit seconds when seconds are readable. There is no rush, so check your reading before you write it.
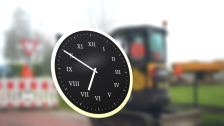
6,50
